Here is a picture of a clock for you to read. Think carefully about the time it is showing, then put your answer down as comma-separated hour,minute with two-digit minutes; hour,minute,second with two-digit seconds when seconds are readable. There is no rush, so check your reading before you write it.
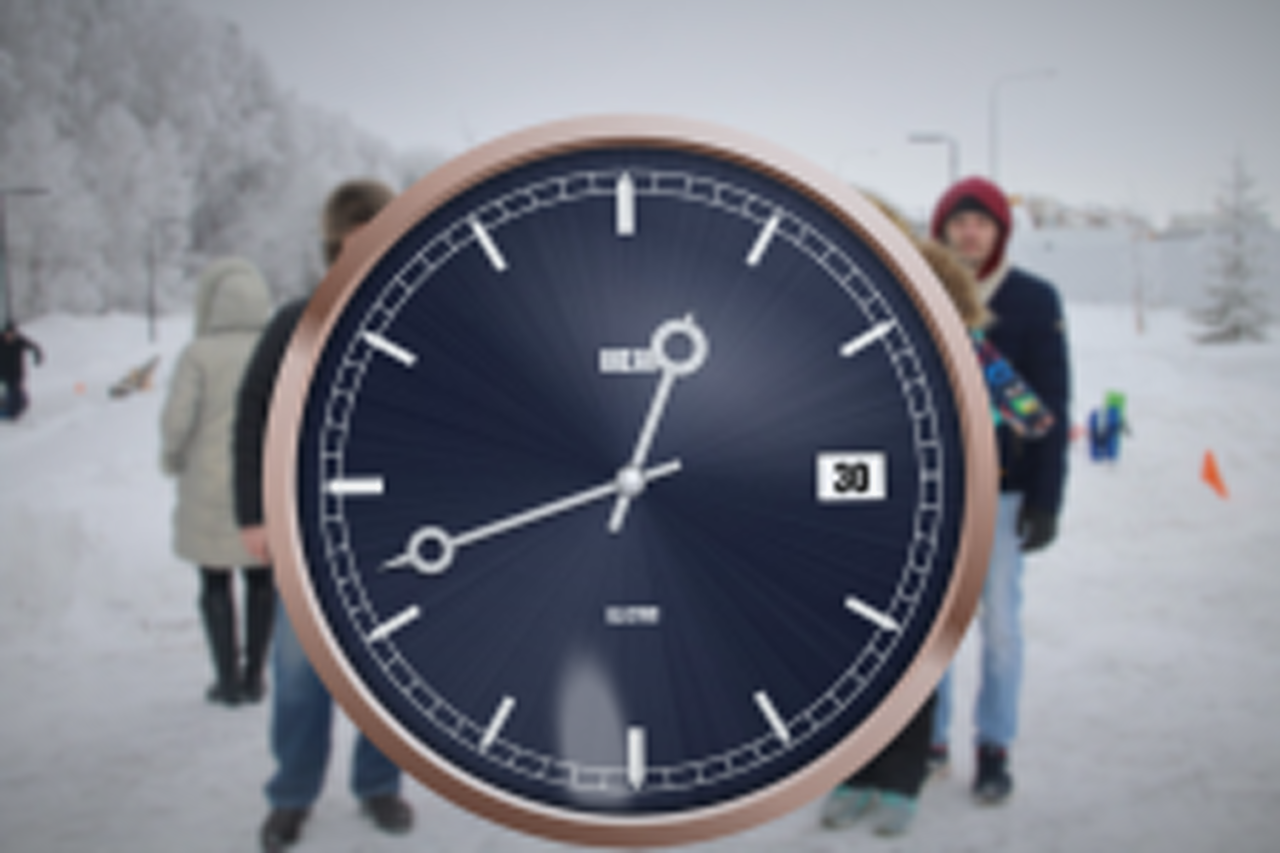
12,42
